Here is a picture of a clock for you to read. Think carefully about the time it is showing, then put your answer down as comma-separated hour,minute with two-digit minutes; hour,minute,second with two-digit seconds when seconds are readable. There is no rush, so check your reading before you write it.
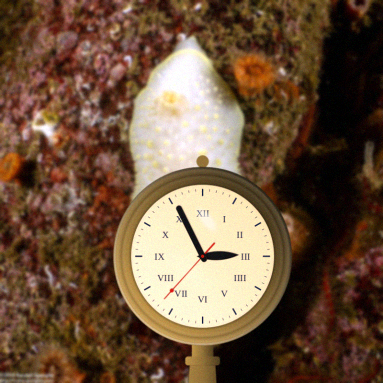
2,55,37
